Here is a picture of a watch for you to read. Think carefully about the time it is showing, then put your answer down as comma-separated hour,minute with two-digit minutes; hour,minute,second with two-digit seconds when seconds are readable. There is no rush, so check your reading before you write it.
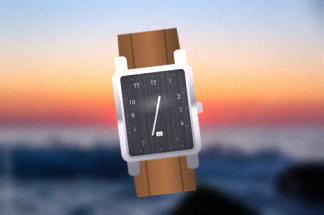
12,33
